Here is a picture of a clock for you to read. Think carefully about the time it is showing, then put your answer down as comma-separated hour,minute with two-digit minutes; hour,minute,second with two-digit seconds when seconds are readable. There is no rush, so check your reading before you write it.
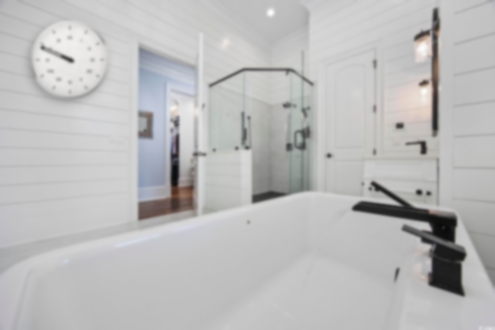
9,49
